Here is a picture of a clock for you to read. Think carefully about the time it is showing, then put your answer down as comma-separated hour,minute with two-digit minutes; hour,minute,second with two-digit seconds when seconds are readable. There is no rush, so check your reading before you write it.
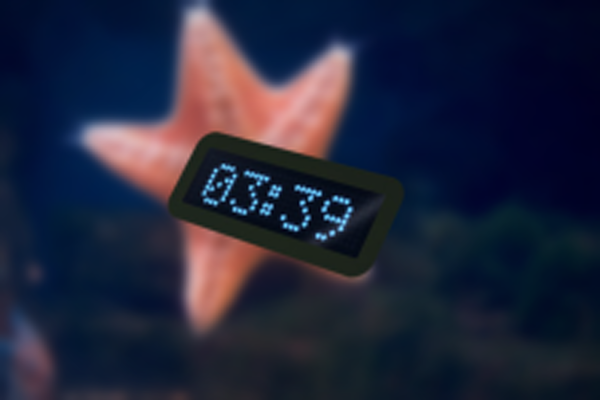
3,39
